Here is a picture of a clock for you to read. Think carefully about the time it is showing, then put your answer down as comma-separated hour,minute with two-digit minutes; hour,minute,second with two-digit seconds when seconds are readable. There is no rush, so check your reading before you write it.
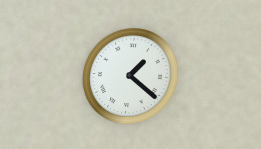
1,21
